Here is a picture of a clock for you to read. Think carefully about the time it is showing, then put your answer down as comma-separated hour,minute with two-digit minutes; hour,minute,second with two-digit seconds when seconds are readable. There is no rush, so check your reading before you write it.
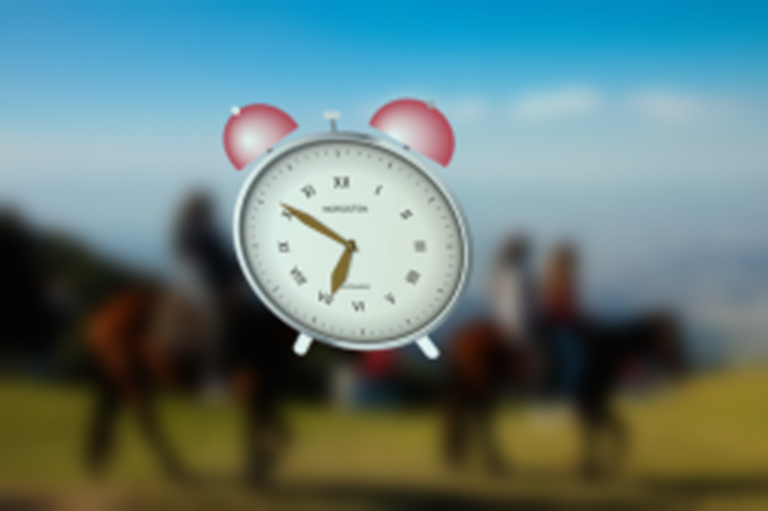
6,51
